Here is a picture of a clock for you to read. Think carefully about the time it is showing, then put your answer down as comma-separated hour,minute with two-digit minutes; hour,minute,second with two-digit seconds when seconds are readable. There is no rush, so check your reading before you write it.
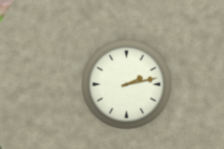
2,13
